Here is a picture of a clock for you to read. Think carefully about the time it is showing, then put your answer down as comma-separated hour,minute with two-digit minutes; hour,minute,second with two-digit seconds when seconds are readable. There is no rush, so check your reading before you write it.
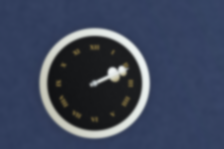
2,11
